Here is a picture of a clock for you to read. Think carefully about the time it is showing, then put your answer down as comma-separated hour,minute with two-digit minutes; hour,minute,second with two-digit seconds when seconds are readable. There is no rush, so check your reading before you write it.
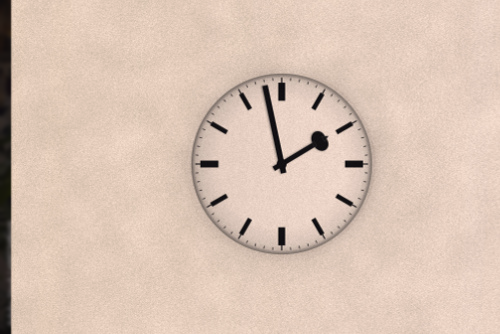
1,58
